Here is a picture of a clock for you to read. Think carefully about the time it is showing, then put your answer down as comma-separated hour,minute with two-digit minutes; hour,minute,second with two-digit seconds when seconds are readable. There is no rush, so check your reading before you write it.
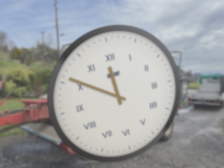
11,51
